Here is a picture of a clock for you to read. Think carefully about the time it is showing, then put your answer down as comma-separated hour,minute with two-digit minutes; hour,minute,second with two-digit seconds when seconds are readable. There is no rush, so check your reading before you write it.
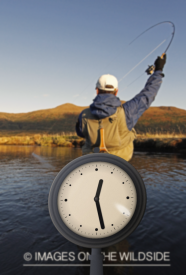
12,28
